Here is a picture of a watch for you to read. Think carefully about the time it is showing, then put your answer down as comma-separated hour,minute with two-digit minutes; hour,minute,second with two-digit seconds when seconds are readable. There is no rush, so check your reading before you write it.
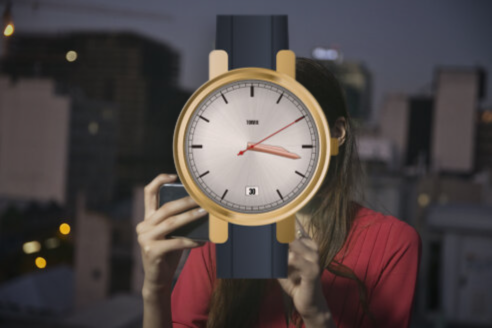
3,17,10
